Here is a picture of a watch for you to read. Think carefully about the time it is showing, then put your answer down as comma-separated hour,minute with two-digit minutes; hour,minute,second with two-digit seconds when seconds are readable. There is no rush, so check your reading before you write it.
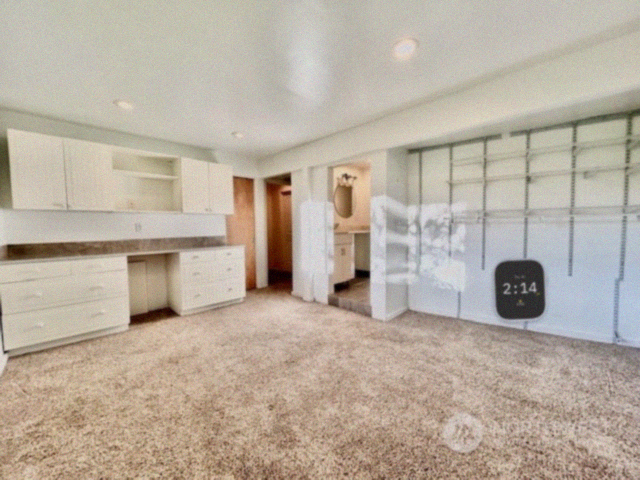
2,14
